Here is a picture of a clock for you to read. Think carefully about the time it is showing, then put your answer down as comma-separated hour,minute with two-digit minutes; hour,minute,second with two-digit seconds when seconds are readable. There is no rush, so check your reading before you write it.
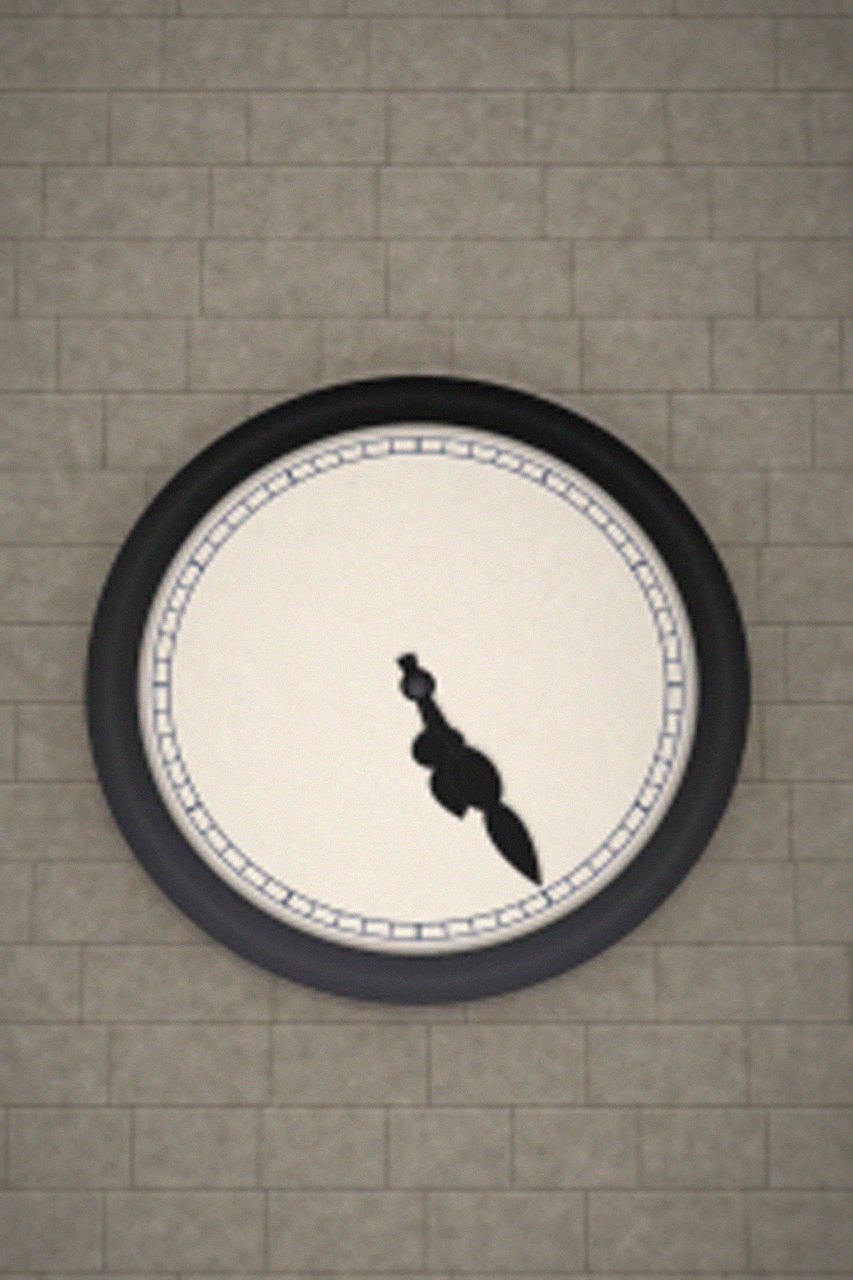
5,25
